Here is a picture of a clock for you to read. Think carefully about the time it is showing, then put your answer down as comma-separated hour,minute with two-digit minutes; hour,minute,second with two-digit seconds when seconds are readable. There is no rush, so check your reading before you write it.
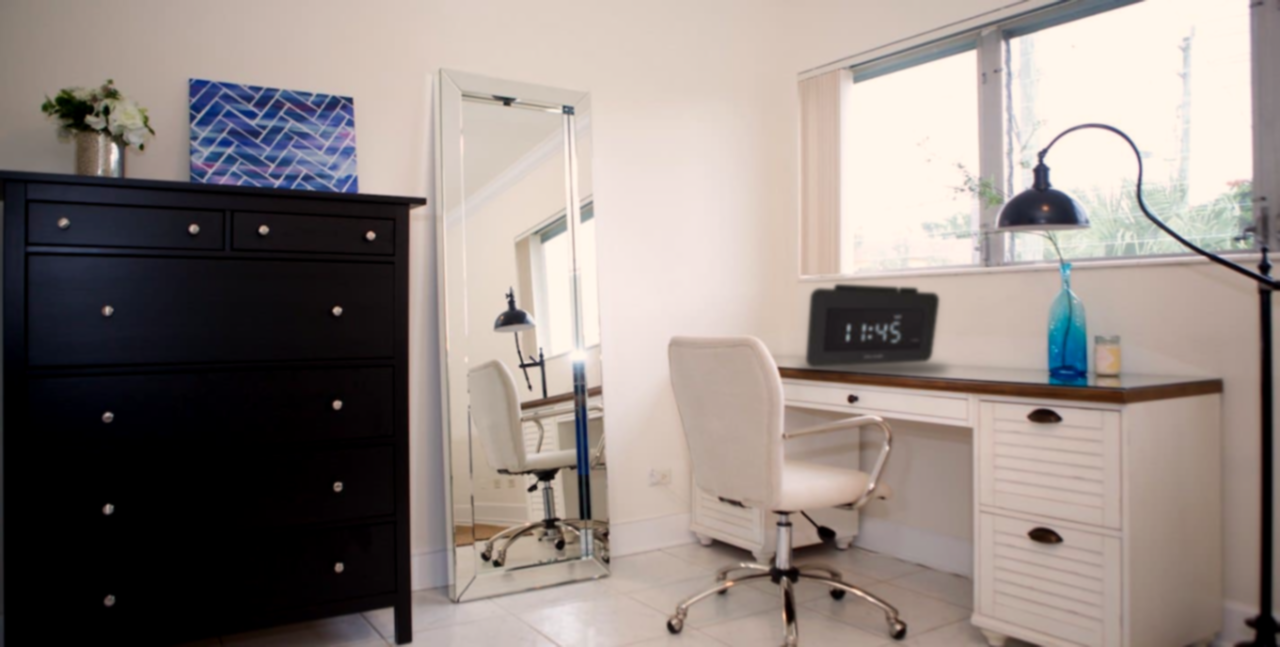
11,45
